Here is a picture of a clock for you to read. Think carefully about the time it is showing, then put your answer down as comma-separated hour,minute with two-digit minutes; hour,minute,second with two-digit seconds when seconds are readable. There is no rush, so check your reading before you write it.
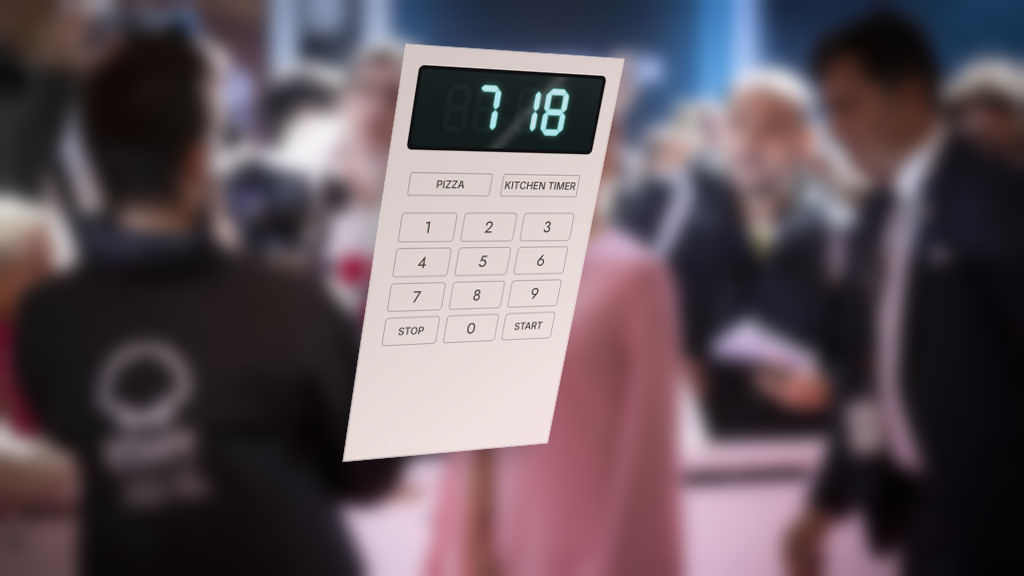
7,18
